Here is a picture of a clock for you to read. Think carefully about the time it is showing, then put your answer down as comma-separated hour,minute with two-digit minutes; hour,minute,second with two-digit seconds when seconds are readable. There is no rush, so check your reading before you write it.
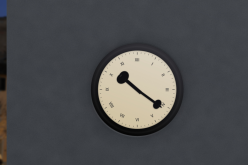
10,21
